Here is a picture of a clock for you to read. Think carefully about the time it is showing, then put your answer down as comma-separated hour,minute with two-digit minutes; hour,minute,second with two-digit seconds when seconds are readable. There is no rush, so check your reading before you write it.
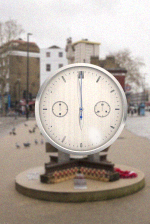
5,59
